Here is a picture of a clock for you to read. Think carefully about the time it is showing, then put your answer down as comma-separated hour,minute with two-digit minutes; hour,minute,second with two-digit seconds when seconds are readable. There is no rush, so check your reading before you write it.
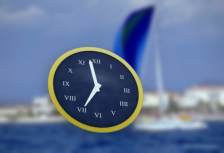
6,58
